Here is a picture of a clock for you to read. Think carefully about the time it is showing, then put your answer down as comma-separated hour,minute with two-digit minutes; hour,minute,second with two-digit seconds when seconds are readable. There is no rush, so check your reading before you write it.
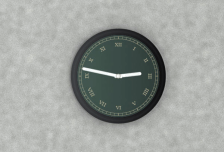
2,47
